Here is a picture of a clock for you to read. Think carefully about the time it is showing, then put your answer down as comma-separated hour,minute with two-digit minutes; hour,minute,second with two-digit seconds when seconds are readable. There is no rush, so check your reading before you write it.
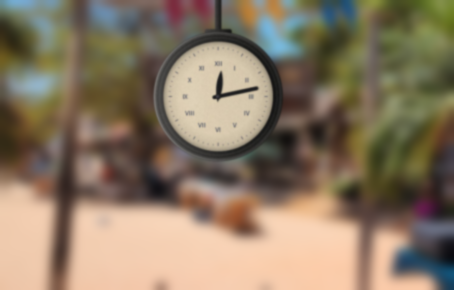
12,13
